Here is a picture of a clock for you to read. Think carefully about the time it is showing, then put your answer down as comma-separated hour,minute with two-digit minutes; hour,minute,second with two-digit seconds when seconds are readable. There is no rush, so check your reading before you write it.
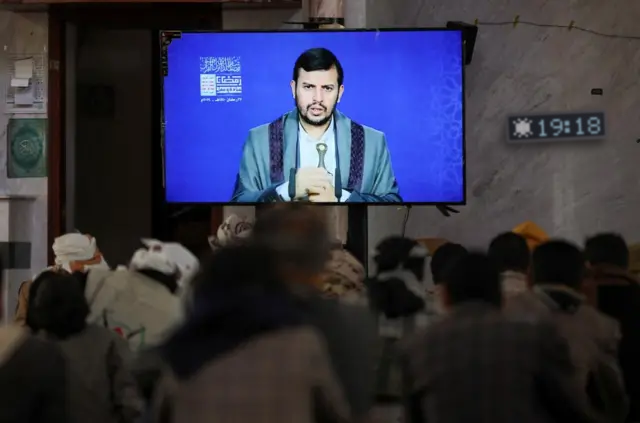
19,18
